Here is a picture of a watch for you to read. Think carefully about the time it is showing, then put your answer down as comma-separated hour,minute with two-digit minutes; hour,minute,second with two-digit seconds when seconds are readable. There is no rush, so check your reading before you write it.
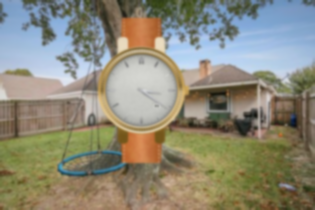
3,21
